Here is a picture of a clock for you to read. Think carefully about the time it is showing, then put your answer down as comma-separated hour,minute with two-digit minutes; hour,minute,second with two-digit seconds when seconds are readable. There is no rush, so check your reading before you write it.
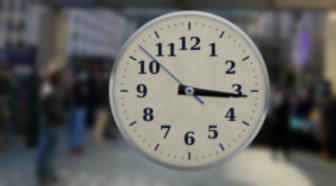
3,15,52
